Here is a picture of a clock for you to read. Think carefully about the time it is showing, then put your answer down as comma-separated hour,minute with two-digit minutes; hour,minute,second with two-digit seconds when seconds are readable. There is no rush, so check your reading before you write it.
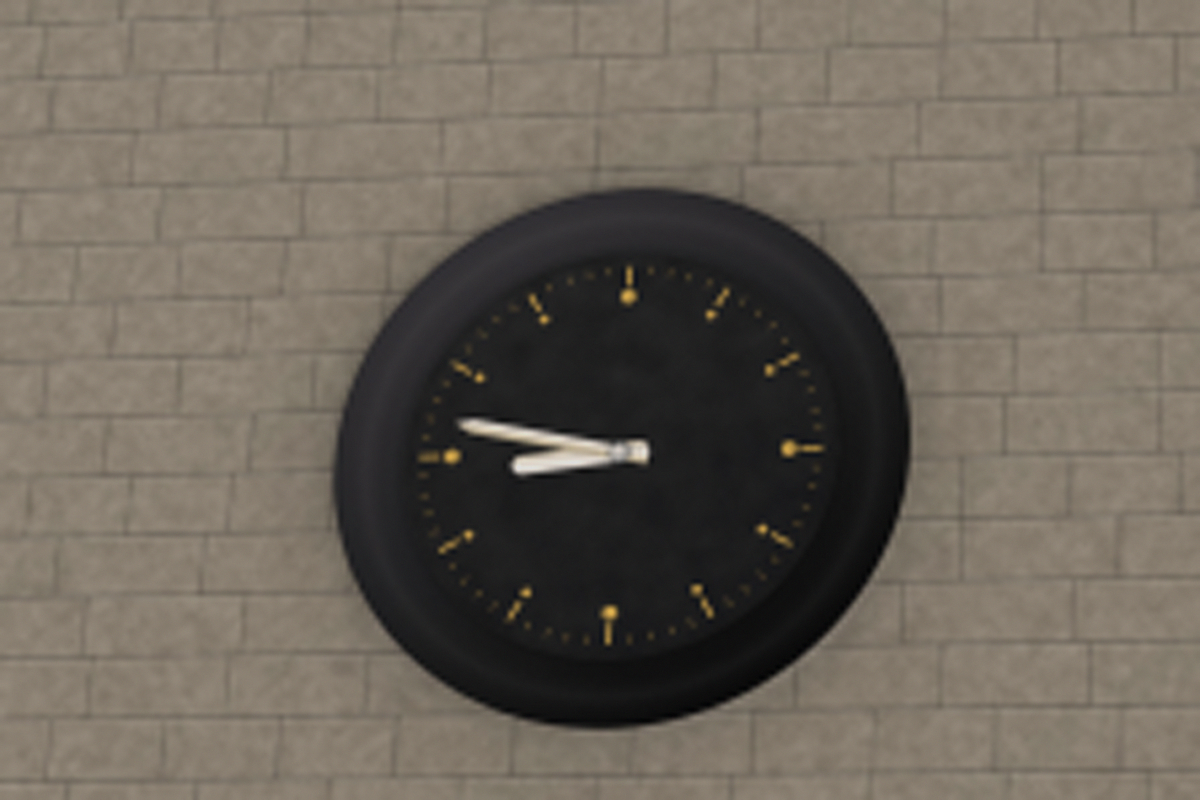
8,47
